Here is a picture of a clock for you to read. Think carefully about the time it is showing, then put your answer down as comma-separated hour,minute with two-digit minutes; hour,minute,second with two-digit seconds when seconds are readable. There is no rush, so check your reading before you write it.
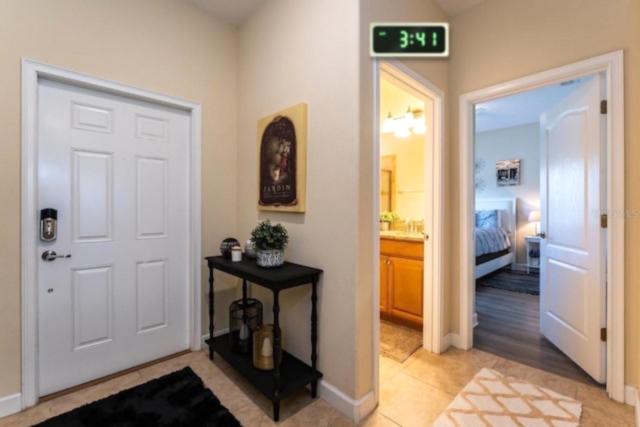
3,41
